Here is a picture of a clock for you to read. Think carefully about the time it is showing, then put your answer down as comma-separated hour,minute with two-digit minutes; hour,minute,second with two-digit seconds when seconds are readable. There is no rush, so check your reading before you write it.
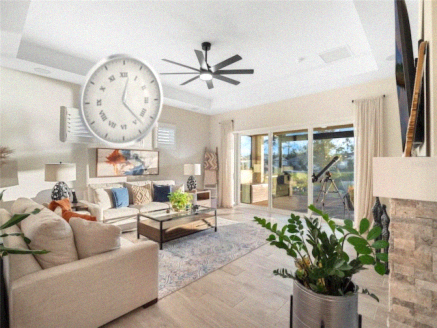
12,23
